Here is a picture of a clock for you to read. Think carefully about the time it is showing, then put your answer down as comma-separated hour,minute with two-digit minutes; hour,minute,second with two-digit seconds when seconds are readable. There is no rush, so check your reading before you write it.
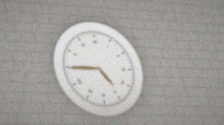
4,45
